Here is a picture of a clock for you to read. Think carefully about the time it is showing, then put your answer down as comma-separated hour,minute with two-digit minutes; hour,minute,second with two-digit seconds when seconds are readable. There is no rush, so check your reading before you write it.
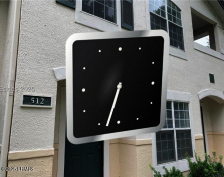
6,33
